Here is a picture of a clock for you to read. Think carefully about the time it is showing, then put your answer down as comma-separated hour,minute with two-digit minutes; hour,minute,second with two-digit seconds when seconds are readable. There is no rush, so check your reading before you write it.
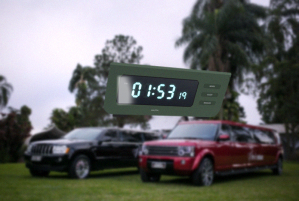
1,53,19
